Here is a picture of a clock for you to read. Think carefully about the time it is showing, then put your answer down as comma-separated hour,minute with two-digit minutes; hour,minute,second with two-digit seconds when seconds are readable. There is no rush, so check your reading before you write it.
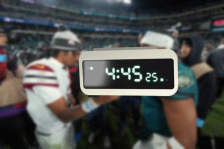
4,45,25
